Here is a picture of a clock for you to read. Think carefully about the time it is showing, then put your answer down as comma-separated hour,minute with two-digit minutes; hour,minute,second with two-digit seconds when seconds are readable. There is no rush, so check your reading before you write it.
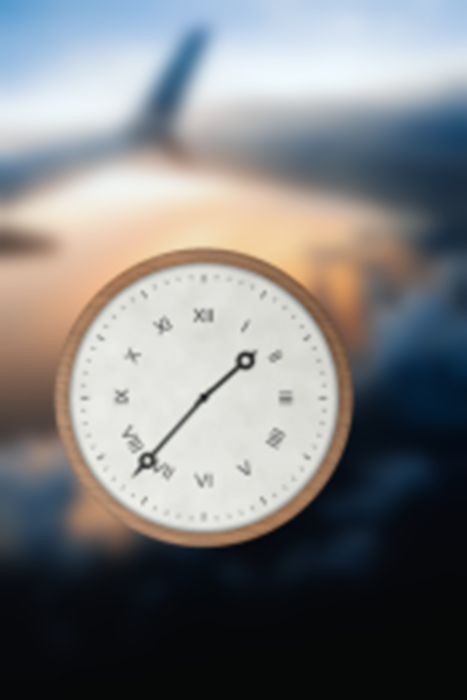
1,37
